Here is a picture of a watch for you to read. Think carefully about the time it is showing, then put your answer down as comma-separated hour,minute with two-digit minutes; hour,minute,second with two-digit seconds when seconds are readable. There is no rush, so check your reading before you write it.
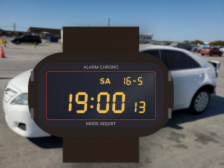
19,00,13
